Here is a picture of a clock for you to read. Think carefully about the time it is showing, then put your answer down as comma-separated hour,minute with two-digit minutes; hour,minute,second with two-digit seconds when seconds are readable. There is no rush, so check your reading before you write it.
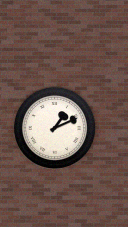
1,11
